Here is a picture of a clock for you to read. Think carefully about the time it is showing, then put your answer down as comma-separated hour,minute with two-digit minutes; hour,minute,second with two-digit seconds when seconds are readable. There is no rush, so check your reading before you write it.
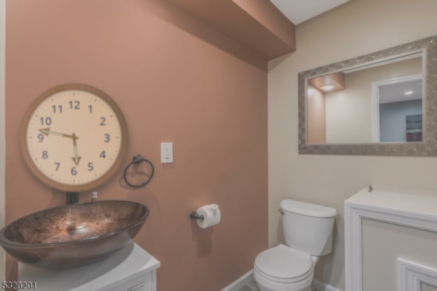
5,47
